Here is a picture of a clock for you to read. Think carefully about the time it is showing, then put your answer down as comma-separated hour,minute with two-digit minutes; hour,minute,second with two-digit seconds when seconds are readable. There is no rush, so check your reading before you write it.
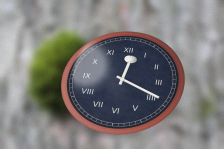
12,19
